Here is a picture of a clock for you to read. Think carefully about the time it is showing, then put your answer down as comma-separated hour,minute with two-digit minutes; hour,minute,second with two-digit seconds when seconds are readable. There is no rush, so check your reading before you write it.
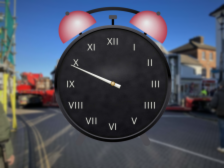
9,49
